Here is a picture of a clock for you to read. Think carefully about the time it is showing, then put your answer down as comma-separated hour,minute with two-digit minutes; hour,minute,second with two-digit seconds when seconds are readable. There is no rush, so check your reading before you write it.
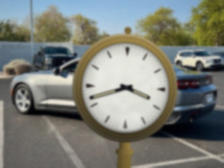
3,42
